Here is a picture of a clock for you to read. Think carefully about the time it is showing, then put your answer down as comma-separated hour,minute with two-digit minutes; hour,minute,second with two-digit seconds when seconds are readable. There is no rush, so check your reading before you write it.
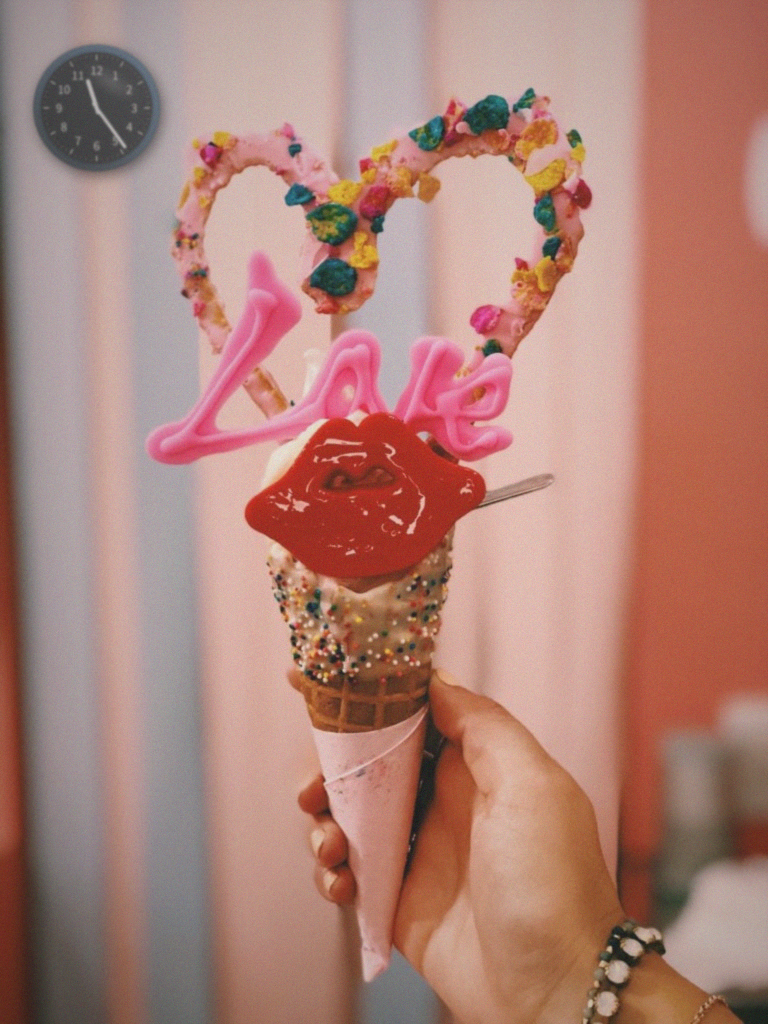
11,24
